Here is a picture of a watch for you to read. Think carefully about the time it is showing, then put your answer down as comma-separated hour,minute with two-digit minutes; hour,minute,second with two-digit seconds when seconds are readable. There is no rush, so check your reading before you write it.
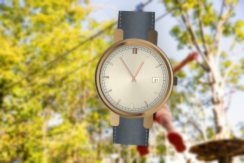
12,54
